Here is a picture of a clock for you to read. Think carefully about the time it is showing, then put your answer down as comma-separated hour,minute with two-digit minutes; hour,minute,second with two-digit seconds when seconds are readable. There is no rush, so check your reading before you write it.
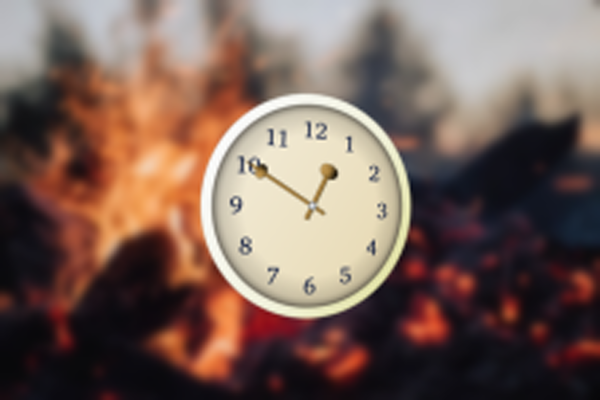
12,50
